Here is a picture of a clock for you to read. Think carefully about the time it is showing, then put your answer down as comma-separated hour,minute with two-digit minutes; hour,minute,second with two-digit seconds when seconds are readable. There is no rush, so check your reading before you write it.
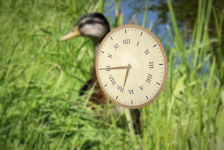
6,45
